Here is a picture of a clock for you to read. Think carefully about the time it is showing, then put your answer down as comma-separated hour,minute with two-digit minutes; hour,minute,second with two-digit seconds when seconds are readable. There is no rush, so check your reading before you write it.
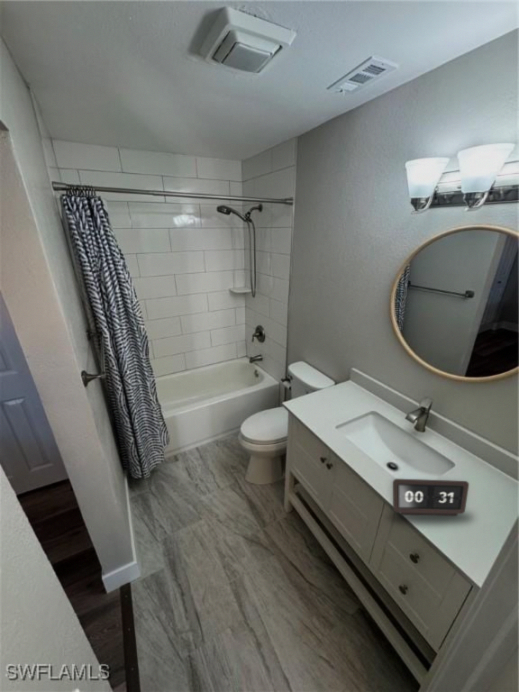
0,31
